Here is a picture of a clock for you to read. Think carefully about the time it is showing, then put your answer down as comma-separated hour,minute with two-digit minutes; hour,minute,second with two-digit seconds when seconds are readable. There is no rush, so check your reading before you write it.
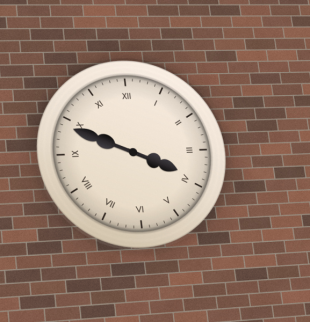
3,49
